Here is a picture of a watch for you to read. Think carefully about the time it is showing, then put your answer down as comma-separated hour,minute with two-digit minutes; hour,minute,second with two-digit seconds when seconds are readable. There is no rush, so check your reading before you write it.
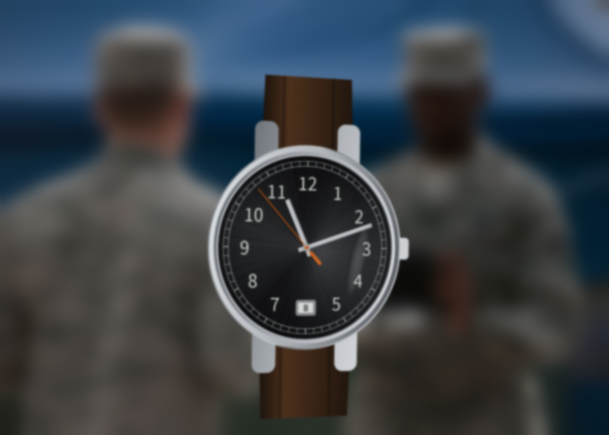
11,11,53
